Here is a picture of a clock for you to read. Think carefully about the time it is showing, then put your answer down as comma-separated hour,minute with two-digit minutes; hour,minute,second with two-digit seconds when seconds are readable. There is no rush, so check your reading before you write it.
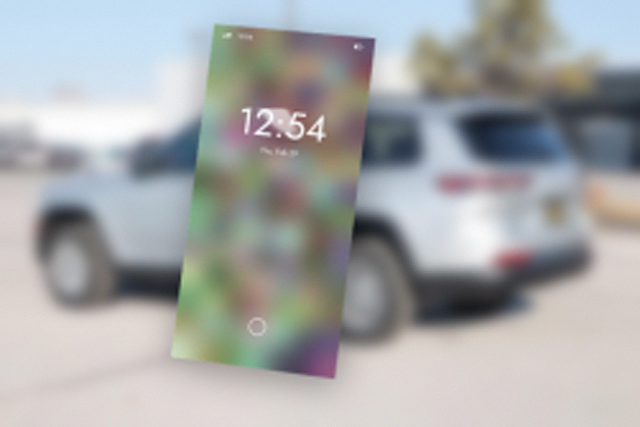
12,54
